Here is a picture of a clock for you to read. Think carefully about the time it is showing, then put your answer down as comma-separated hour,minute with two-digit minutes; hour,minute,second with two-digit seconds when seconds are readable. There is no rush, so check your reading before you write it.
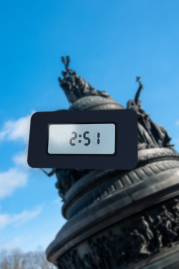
2,51
